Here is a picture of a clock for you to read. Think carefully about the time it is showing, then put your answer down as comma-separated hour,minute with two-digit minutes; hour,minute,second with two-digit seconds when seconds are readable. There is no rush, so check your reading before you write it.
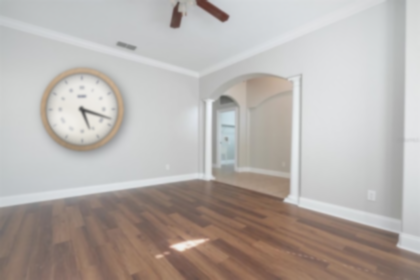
5,18
